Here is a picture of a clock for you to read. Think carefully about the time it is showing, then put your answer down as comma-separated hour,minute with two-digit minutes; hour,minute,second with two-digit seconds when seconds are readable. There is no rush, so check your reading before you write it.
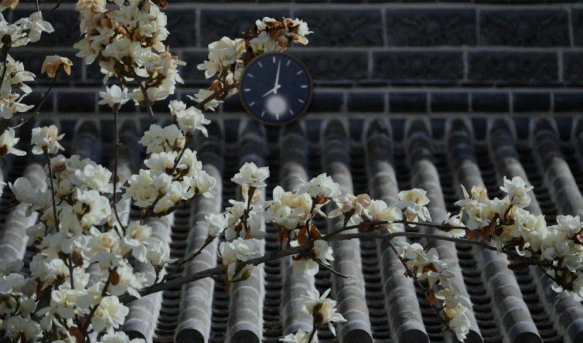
8,02
